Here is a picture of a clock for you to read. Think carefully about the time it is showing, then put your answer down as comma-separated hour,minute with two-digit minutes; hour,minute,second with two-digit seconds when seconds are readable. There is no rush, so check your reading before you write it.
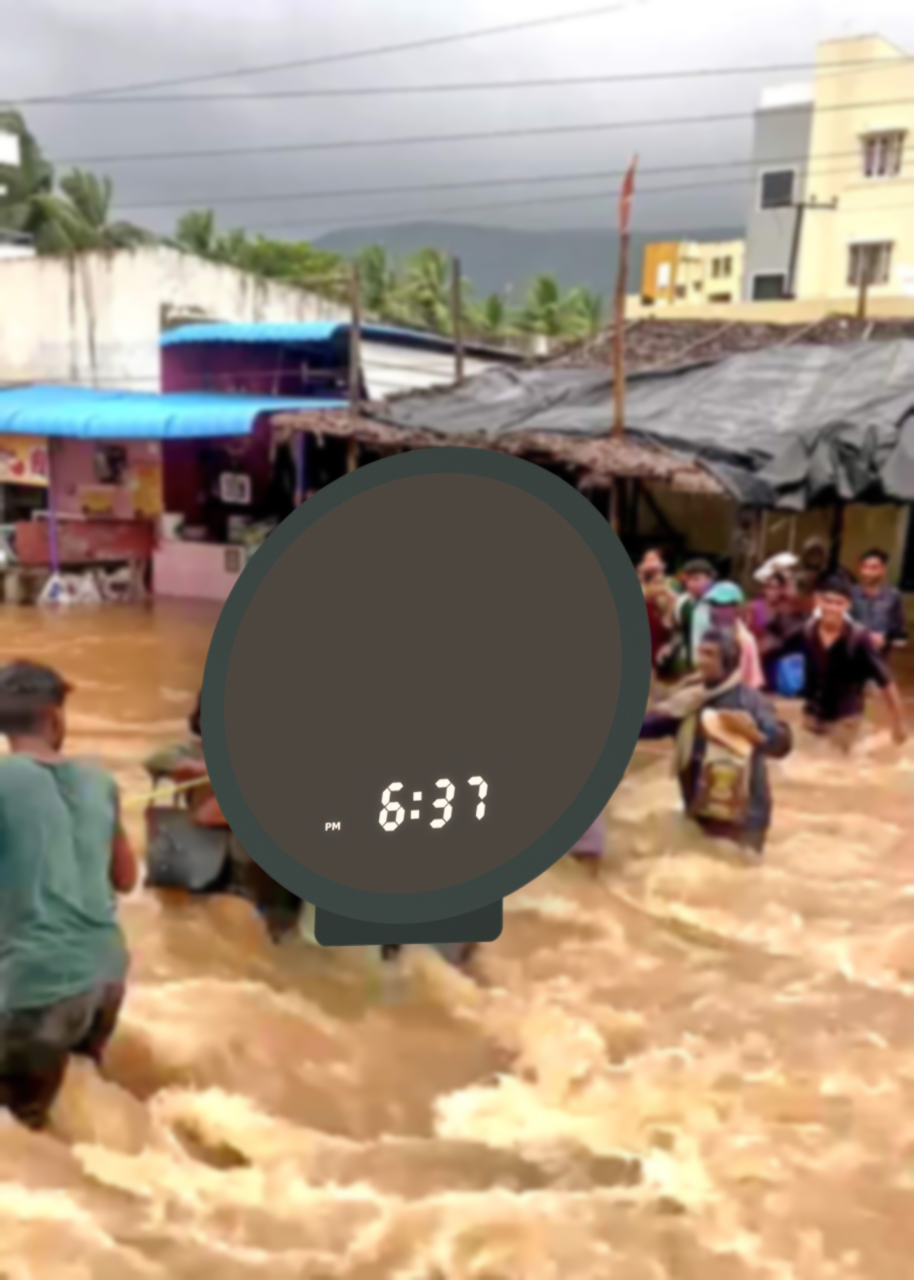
6,37
